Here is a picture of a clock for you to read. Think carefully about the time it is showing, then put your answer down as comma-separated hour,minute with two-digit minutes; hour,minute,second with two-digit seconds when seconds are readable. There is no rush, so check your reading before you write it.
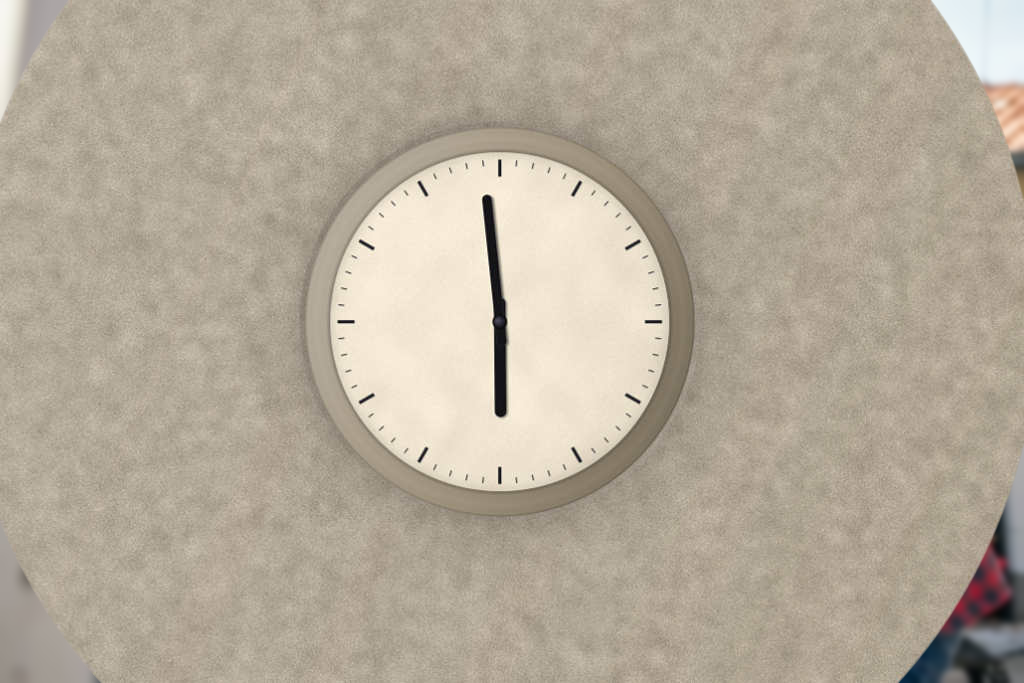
5,59
